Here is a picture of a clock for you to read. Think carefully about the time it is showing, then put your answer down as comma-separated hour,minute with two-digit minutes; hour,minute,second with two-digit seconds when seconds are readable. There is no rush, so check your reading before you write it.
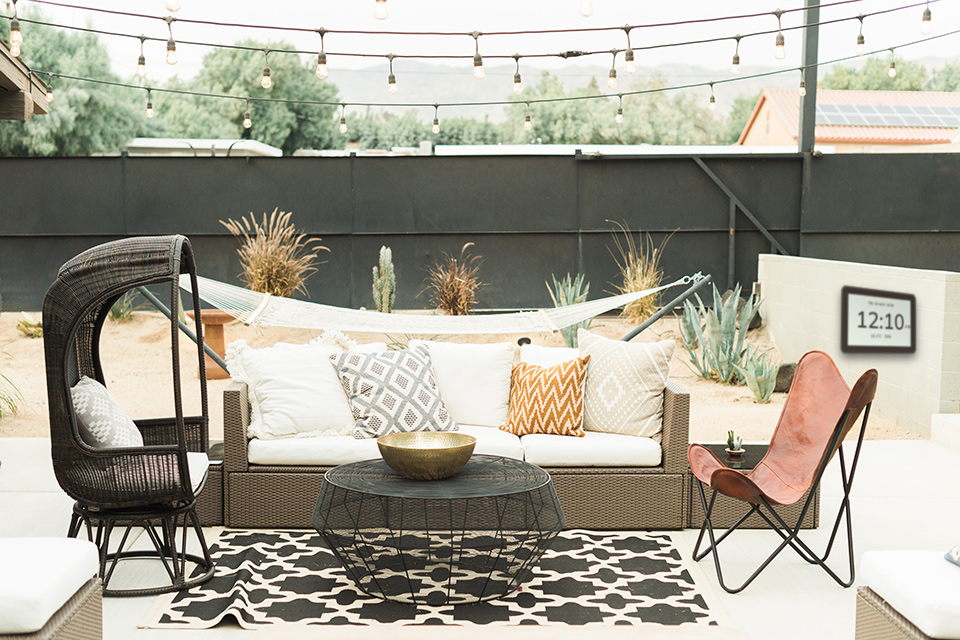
12,10
